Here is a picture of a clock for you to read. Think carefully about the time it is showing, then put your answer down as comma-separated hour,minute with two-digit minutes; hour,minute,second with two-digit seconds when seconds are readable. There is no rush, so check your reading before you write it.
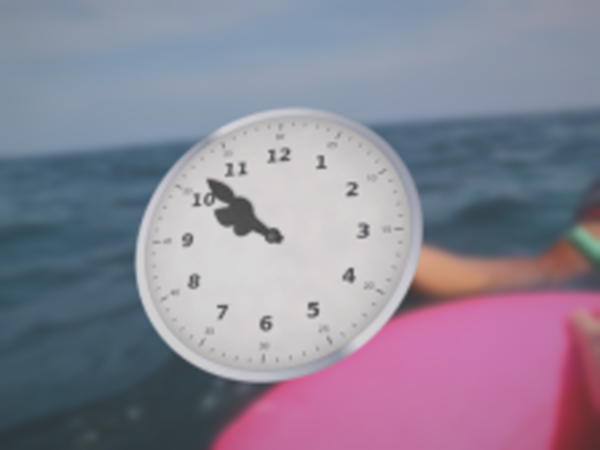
9,52
